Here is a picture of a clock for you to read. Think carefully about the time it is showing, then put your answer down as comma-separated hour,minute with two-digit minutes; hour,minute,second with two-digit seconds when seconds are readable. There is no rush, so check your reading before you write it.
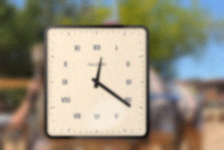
12,21
